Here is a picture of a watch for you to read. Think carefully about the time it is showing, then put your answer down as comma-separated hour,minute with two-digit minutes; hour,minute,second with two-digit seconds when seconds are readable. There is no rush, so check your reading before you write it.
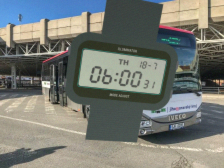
6,00,31
